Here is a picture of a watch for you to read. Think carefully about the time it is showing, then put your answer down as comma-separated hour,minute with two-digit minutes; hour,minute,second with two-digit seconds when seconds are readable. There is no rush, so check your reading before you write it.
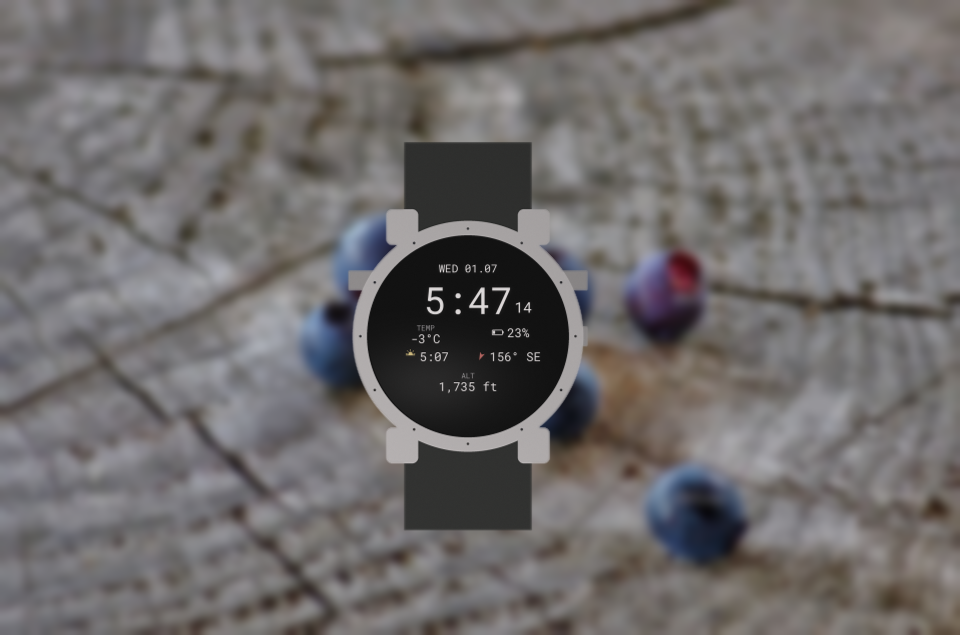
5,47,14
